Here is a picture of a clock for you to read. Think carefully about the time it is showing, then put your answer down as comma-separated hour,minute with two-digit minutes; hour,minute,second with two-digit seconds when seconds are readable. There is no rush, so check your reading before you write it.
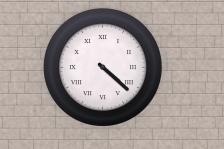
4,22
